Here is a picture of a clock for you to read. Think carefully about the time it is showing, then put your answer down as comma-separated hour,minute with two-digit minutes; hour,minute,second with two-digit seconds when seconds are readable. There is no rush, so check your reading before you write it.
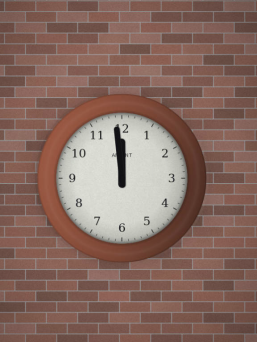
11,59
